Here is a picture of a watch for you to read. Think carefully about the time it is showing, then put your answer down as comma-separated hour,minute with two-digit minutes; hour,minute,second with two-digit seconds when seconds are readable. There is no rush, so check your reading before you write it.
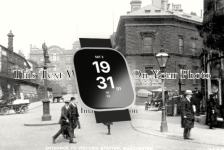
19,31
